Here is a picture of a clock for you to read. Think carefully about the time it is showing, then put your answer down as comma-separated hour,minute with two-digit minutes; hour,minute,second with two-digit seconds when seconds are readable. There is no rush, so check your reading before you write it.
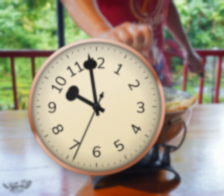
9,58,34
